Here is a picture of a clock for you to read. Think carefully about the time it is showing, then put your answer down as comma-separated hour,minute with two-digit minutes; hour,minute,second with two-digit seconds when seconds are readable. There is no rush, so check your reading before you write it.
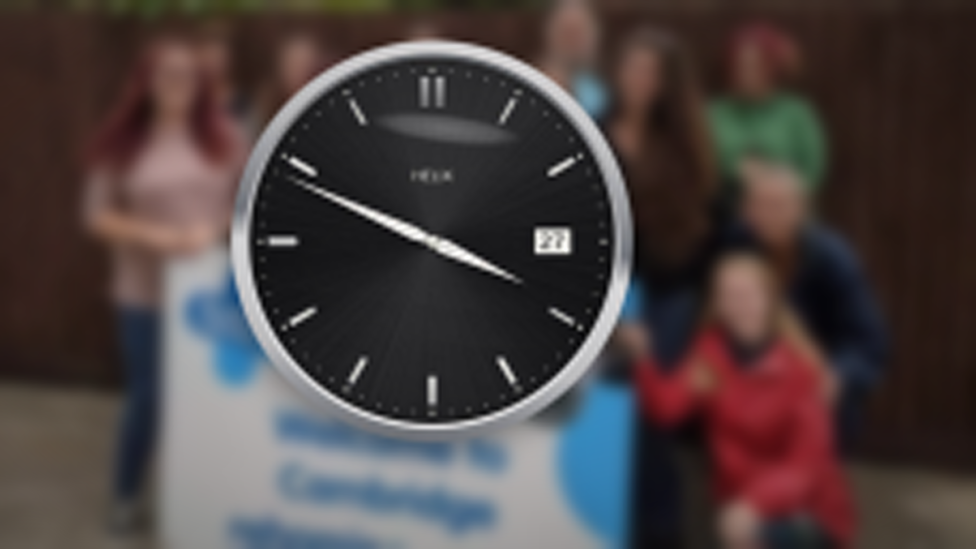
3,49
